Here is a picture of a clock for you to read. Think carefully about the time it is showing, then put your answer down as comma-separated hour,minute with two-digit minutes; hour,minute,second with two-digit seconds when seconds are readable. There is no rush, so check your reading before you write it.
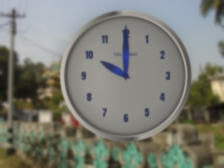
10,00
